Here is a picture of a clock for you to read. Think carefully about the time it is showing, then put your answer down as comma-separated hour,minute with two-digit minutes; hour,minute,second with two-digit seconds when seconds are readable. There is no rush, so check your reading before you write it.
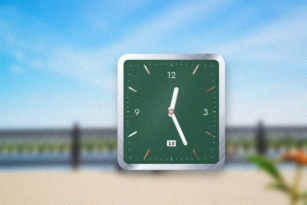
12,26
